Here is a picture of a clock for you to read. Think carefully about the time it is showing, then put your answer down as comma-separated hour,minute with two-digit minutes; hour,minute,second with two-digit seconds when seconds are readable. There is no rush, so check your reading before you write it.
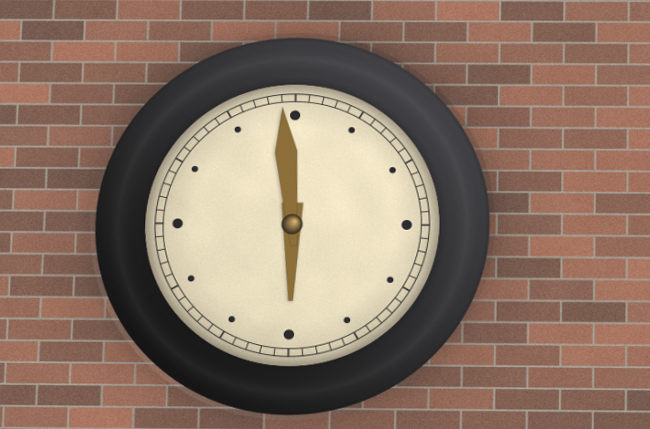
5,59
